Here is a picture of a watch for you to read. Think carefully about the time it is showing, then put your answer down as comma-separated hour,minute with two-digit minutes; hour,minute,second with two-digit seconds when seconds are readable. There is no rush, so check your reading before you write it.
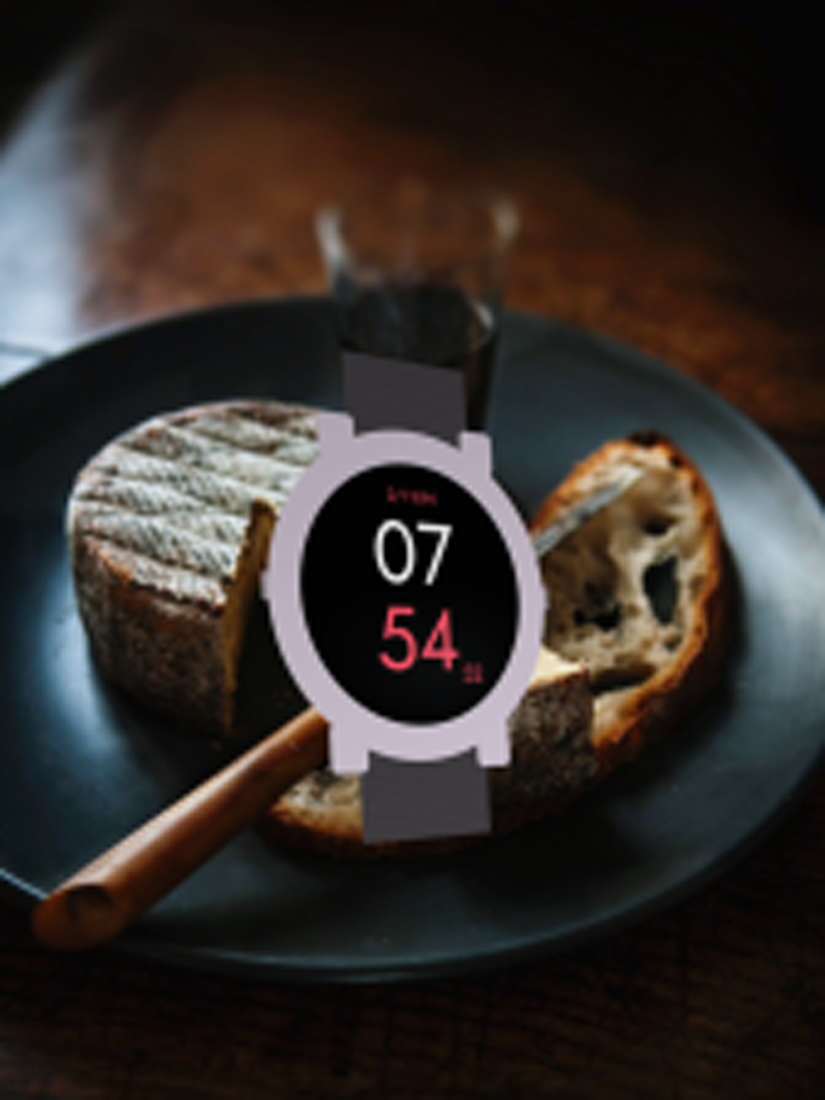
7,54
